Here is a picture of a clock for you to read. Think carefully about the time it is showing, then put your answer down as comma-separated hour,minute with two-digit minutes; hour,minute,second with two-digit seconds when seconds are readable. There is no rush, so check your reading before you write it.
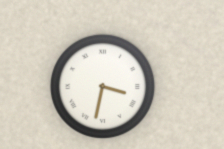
3,32
